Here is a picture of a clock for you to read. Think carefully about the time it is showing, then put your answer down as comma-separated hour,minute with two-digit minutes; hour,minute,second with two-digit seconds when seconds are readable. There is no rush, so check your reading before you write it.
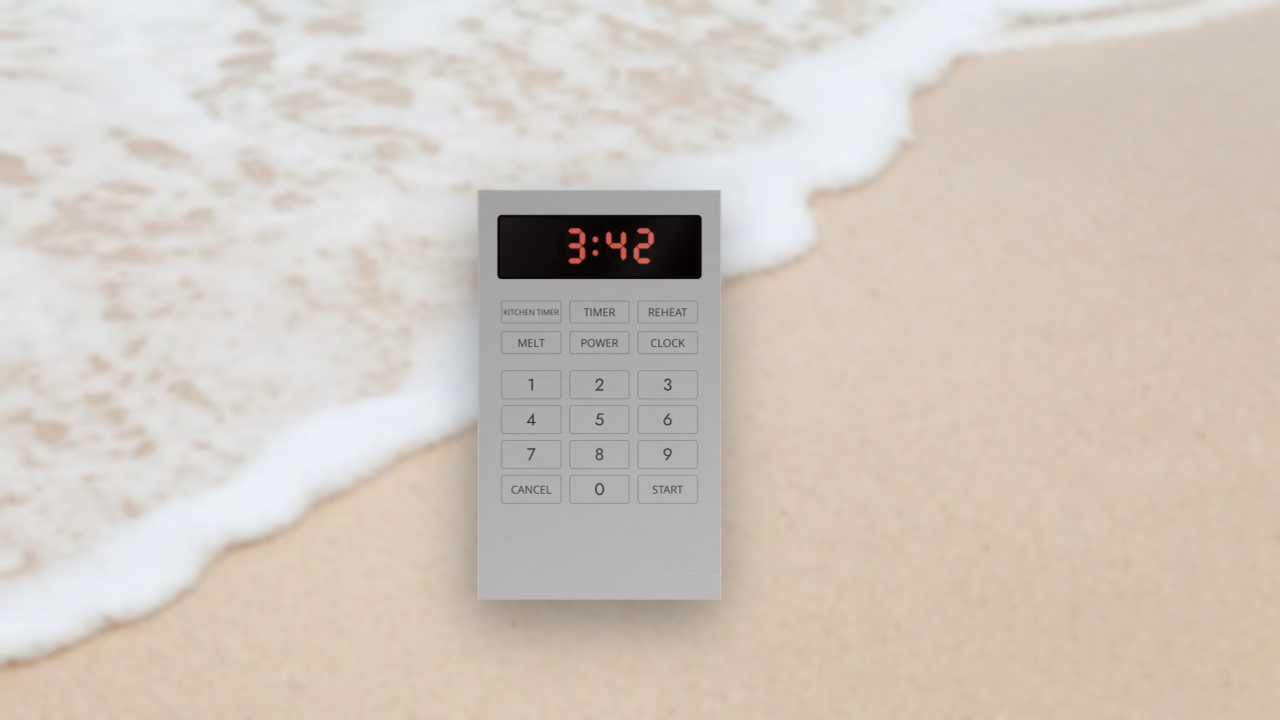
3,42
